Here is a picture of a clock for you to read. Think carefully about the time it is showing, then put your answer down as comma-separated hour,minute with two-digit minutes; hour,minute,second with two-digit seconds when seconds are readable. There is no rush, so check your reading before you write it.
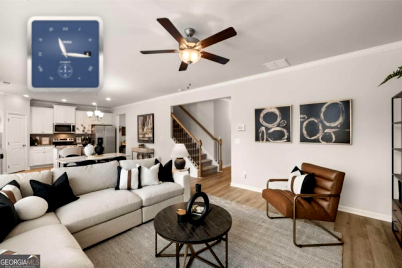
11,16
